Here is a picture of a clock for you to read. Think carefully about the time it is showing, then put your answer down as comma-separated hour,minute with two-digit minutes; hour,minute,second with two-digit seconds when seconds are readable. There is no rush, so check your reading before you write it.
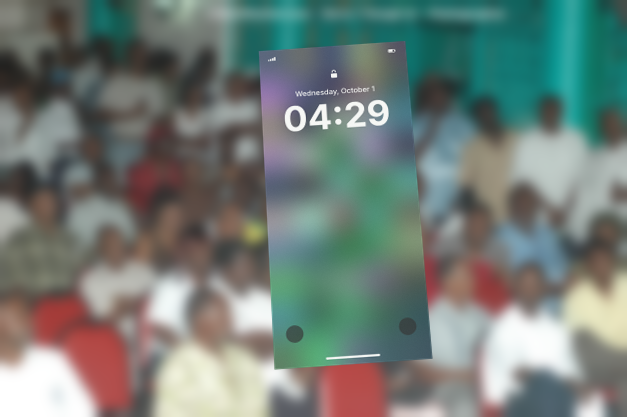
4,29
